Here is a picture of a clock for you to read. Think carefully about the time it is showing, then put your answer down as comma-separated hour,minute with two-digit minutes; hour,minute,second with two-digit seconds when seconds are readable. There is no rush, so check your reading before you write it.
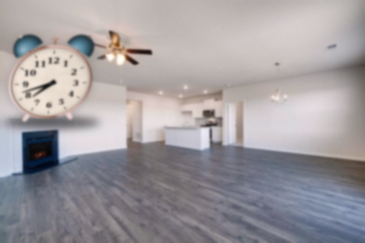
7,42
